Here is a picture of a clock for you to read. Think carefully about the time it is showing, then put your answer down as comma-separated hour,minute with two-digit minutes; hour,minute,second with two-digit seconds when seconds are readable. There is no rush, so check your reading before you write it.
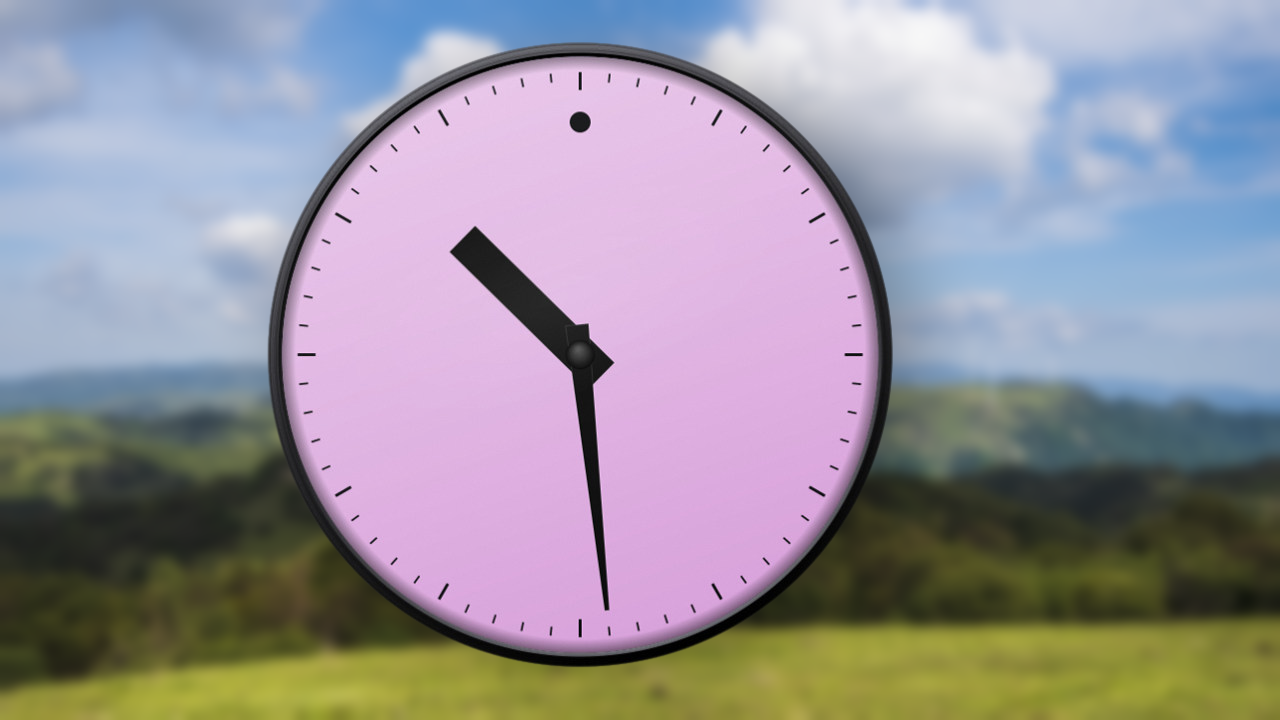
10,29
